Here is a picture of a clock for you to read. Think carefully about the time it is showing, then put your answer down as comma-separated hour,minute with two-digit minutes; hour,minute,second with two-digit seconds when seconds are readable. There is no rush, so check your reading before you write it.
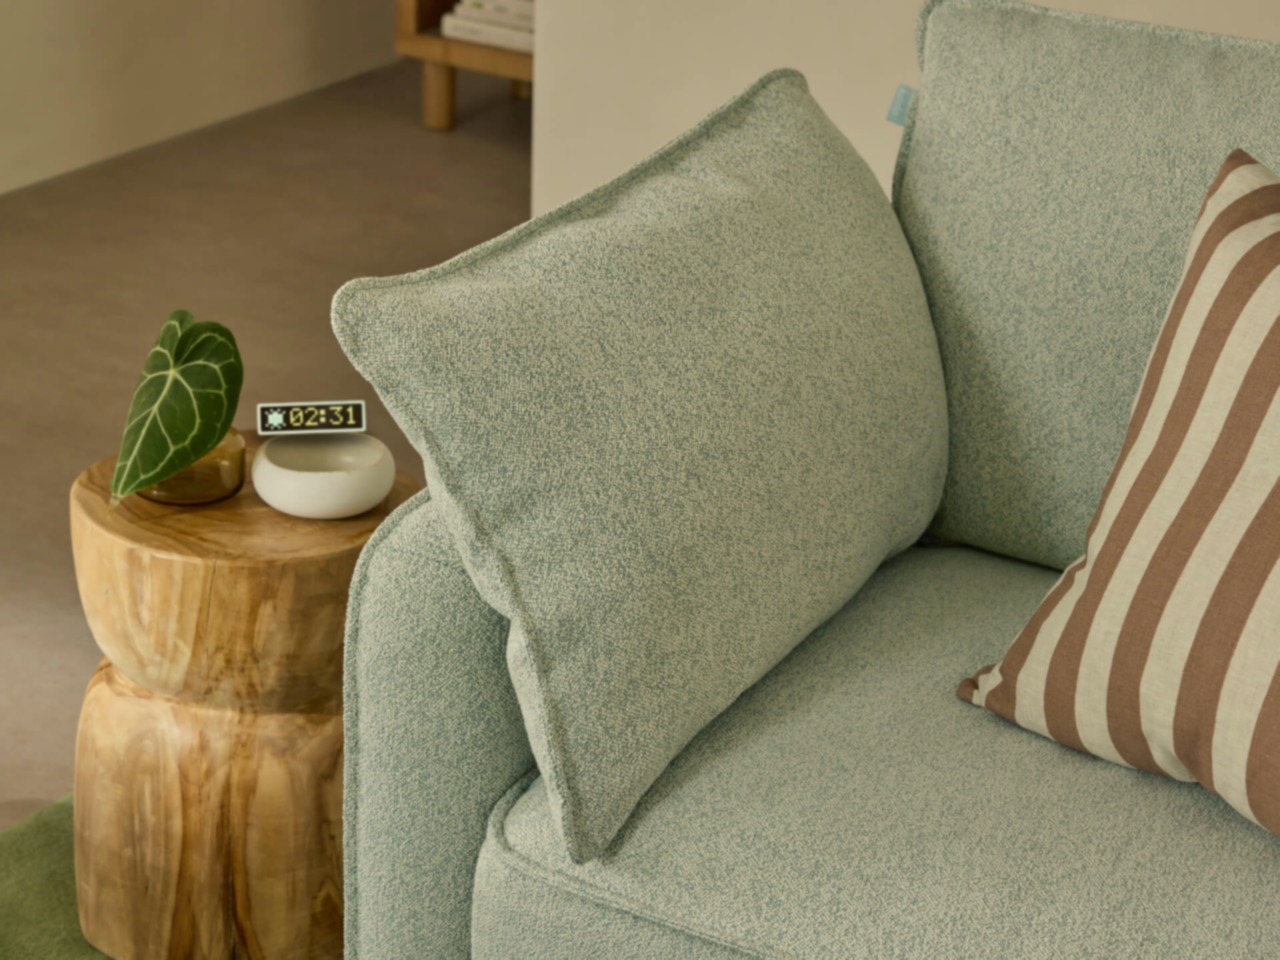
2,31
